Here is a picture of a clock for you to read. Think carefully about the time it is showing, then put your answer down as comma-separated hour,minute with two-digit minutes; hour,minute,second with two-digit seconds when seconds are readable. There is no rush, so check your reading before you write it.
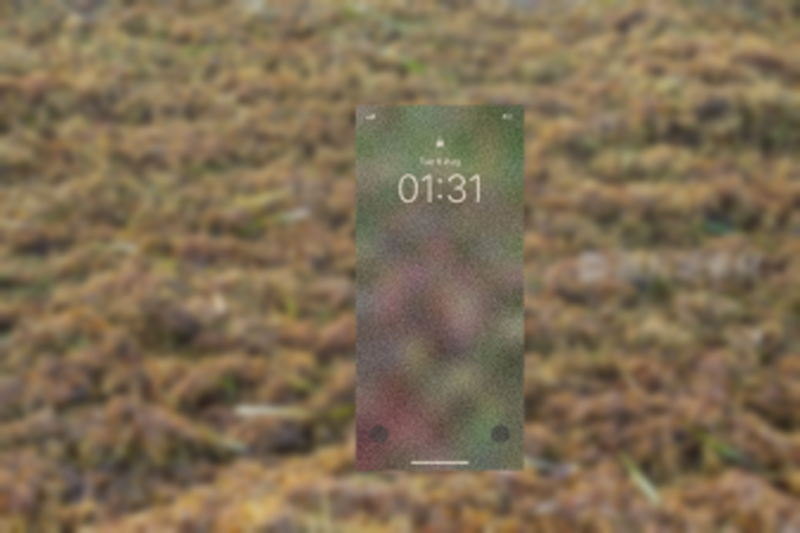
1,31
